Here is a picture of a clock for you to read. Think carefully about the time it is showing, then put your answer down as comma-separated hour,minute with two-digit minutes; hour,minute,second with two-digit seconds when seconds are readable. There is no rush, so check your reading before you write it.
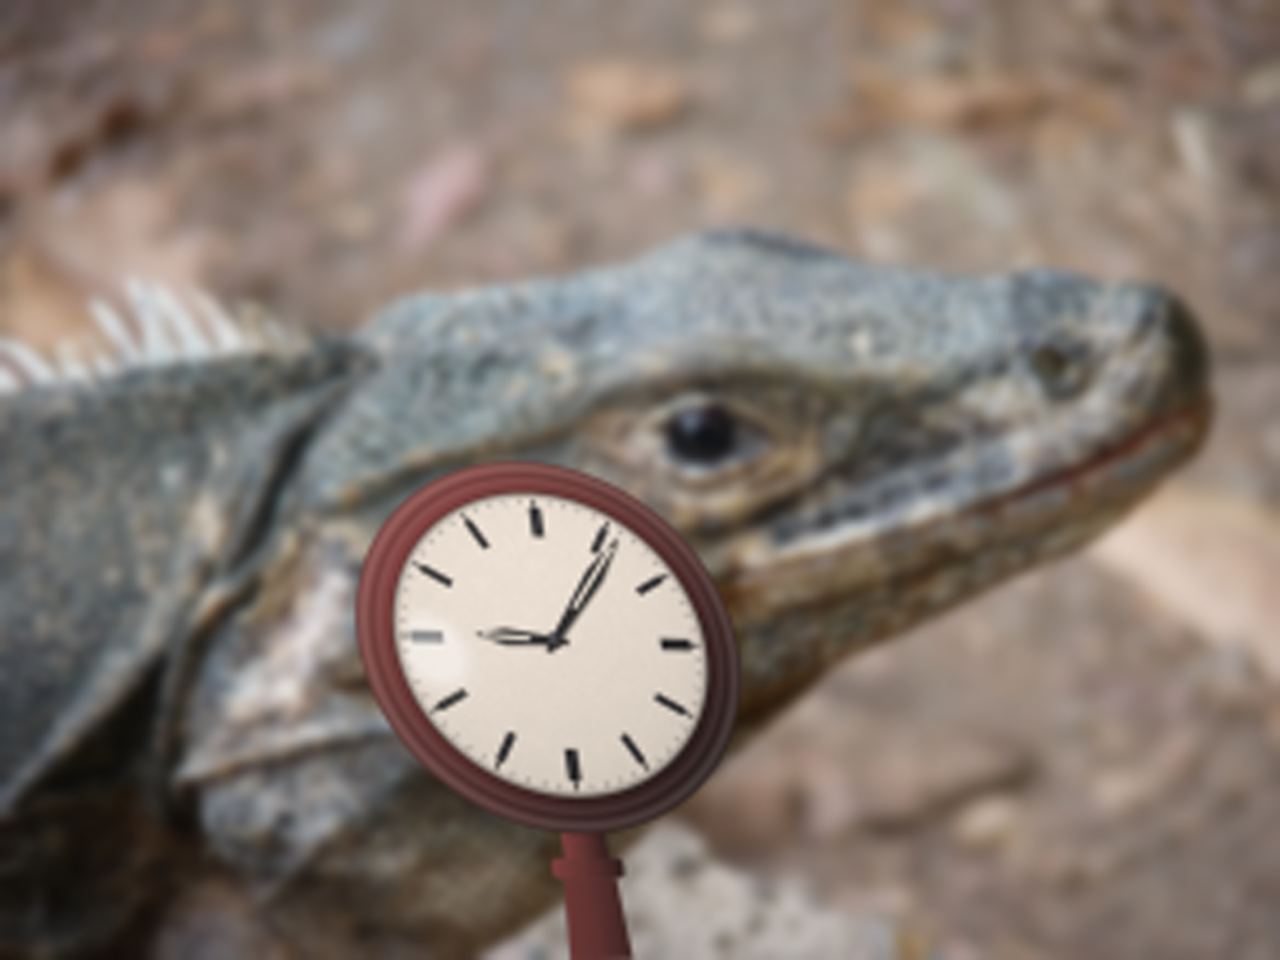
9,06
